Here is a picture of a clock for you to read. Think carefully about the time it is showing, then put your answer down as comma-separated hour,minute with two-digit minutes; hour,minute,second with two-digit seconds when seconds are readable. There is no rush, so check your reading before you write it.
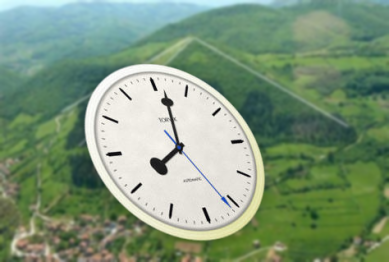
8,01,26
